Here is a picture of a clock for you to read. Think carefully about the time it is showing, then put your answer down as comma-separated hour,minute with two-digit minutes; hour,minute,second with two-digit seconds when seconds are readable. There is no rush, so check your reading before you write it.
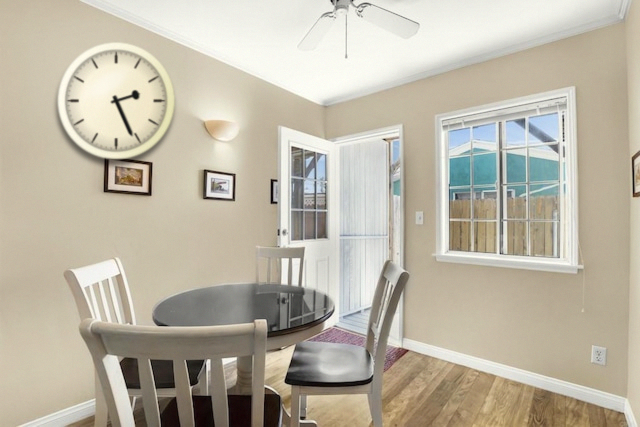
2,26
